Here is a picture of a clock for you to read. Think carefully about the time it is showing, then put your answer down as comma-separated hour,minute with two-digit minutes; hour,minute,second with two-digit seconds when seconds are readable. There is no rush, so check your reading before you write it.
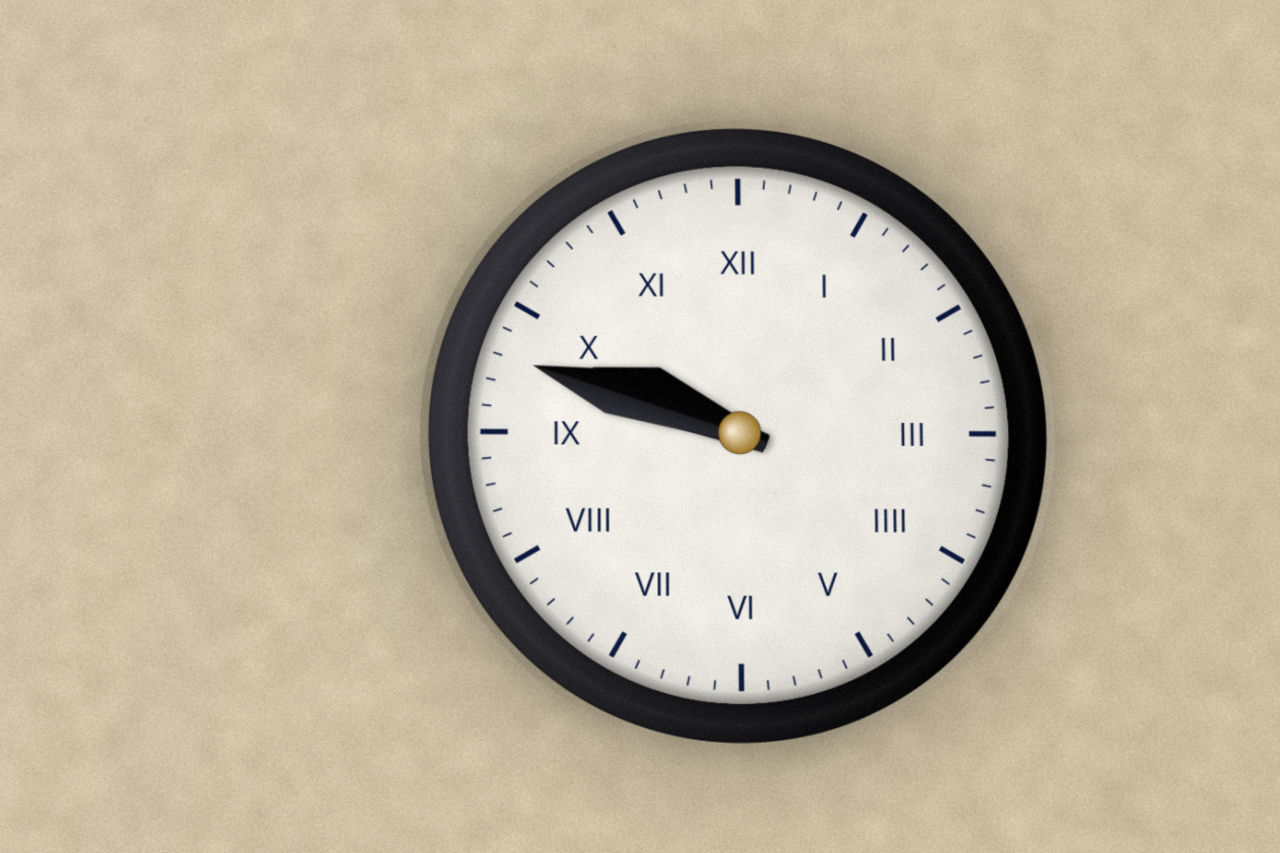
9,48
